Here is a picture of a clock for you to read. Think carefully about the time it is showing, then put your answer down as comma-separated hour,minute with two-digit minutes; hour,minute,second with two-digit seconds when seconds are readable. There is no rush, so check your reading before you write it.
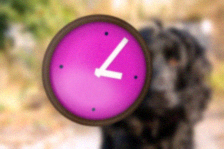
3,05
